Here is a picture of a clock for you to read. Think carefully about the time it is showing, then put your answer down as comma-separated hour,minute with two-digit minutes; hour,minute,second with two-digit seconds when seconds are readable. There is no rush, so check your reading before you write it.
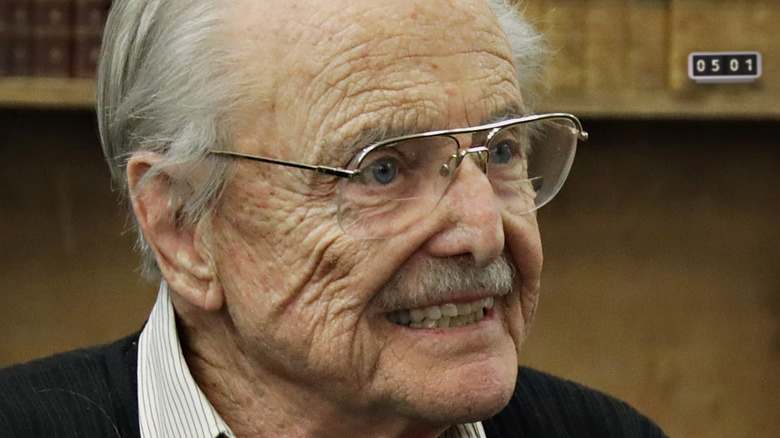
5,01
